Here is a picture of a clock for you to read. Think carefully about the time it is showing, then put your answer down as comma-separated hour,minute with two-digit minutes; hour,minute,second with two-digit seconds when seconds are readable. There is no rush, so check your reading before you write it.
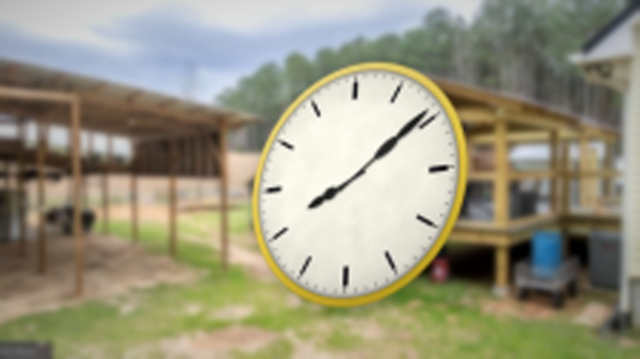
8,09
